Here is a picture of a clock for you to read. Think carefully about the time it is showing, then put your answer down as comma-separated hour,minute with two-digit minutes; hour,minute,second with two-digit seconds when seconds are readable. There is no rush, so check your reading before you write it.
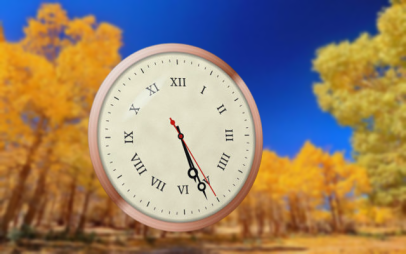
5,26,25
